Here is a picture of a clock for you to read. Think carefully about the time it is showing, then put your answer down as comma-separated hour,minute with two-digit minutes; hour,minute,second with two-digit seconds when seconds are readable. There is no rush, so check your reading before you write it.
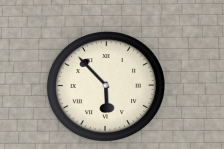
5,53
